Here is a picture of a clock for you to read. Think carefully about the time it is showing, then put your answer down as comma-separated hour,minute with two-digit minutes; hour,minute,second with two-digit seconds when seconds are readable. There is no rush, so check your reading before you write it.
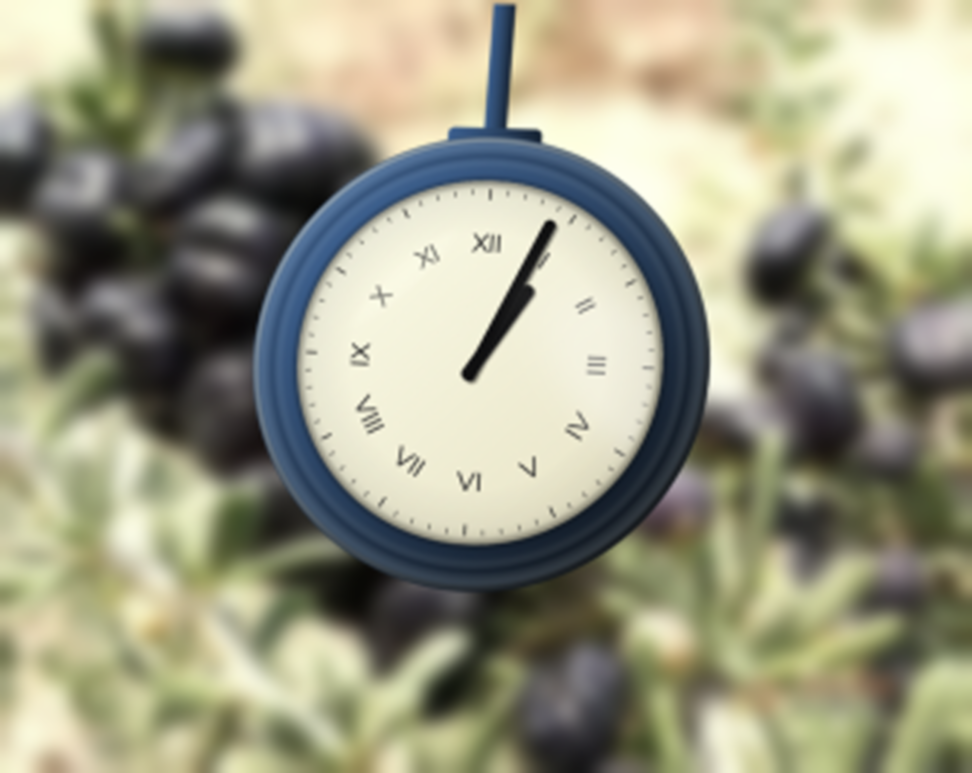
1,04
